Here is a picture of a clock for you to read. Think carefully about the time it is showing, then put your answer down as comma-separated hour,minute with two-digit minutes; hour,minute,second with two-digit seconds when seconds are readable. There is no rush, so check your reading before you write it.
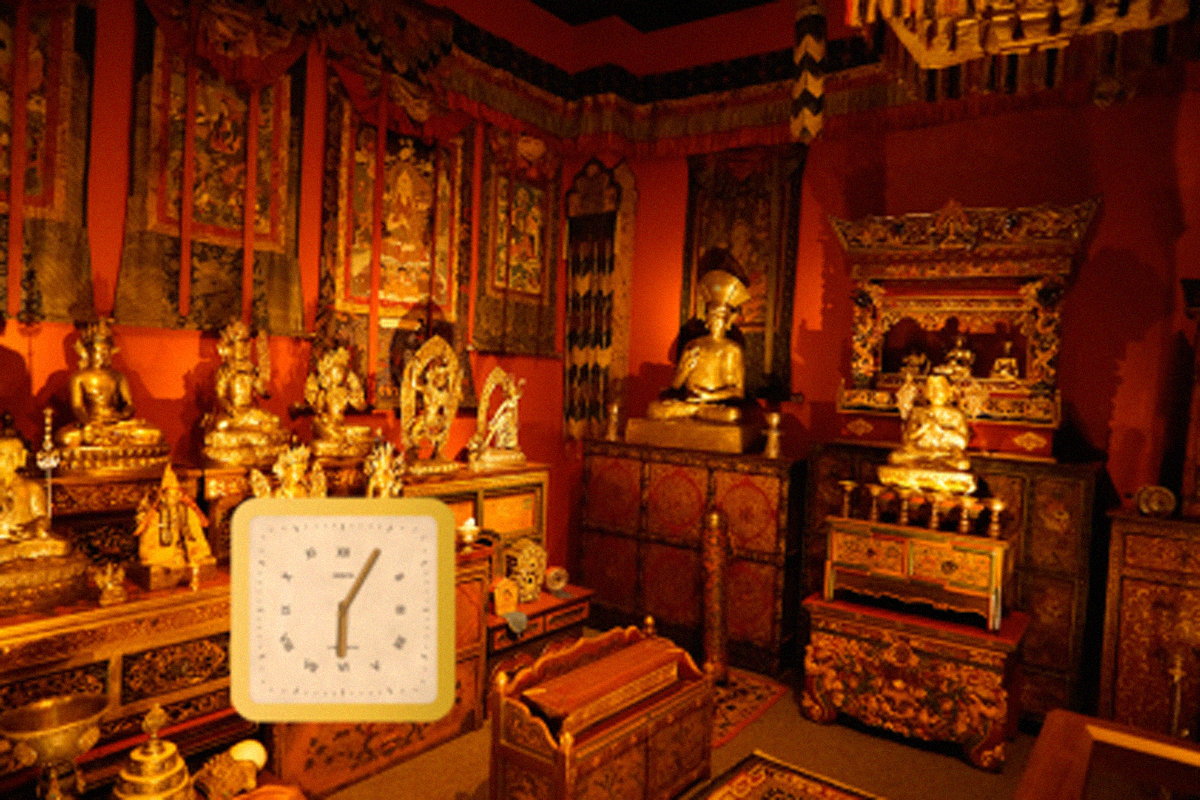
6,05
